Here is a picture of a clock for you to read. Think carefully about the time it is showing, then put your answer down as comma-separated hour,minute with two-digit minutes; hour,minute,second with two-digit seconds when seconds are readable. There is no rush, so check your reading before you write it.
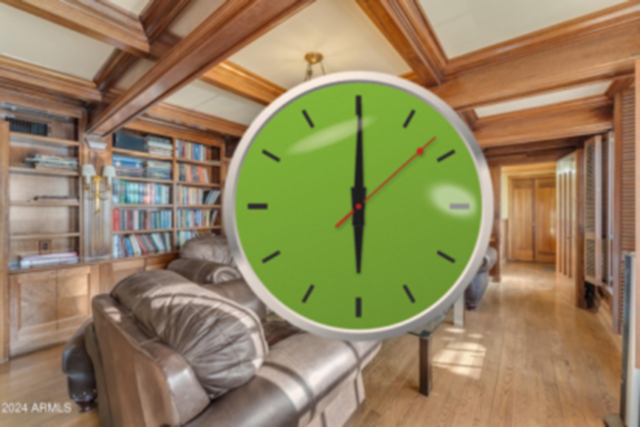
6,00,08
